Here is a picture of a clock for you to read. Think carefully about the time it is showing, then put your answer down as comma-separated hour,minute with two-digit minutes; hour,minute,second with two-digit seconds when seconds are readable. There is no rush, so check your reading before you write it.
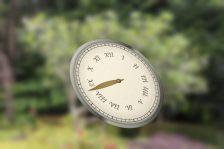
8,43
